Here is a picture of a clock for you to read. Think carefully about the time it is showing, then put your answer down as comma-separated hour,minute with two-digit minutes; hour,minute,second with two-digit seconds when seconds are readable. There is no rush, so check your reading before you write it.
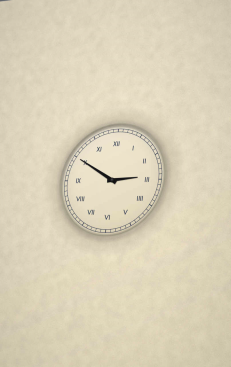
2,50
